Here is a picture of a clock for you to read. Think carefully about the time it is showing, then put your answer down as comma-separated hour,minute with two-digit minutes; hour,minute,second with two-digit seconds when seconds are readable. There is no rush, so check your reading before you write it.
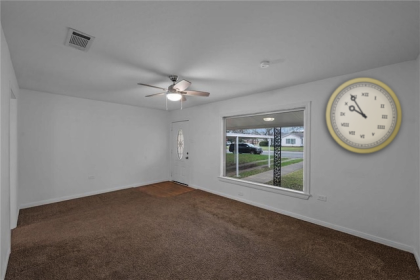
9,54
